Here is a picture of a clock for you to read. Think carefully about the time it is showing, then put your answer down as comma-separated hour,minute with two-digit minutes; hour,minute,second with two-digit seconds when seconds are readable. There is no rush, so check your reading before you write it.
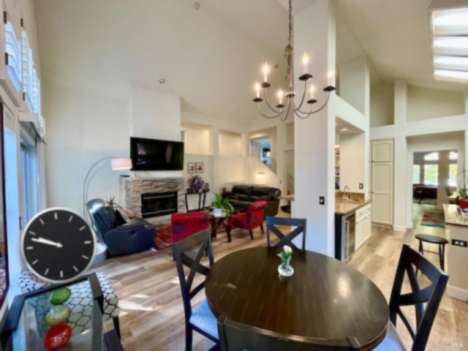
9,48
